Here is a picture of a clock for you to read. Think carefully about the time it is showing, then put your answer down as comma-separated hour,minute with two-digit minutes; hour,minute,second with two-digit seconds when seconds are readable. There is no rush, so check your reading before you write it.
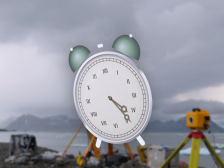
4,24
